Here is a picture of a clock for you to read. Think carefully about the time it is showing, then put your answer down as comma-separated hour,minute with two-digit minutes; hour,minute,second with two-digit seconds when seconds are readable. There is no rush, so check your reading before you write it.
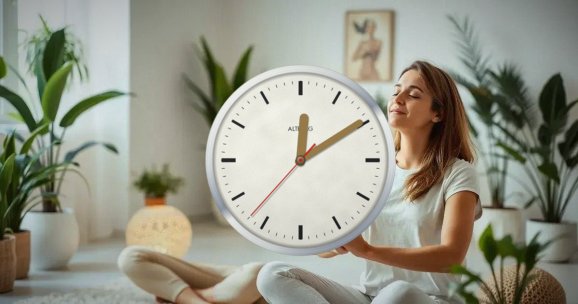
12,09,37
